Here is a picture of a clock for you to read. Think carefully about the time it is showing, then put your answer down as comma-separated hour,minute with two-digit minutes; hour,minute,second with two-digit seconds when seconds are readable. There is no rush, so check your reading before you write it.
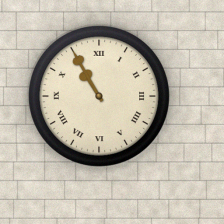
10,55
